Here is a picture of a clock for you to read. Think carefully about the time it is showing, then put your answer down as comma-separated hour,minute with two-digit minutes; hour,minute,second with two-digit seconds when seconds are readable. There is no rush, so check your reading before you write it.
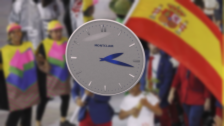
2,17
